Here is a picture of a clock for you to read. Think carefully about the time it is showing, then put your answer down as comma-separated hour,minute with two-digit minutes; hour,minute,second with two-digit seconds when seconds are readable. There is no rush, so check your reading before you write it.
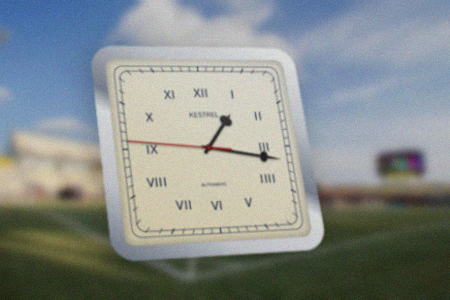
1,16,46
